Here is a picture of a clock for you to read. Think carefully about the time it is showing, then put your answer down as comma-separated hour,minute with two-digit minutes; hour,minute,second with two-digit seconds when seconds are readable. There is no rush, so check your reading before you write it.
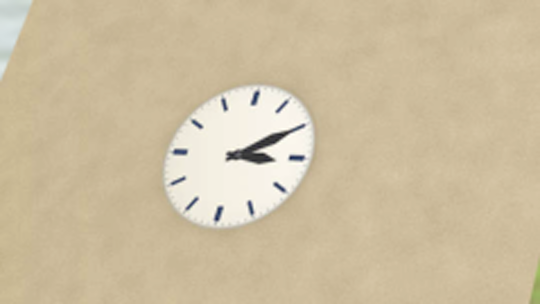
3,10
